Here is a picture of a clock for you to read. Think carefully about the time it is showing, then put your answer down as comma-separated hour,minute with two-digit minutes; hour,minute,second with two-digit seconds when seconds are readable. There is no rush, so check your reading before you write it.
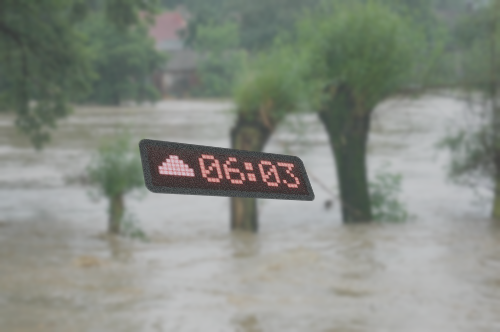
6,03
